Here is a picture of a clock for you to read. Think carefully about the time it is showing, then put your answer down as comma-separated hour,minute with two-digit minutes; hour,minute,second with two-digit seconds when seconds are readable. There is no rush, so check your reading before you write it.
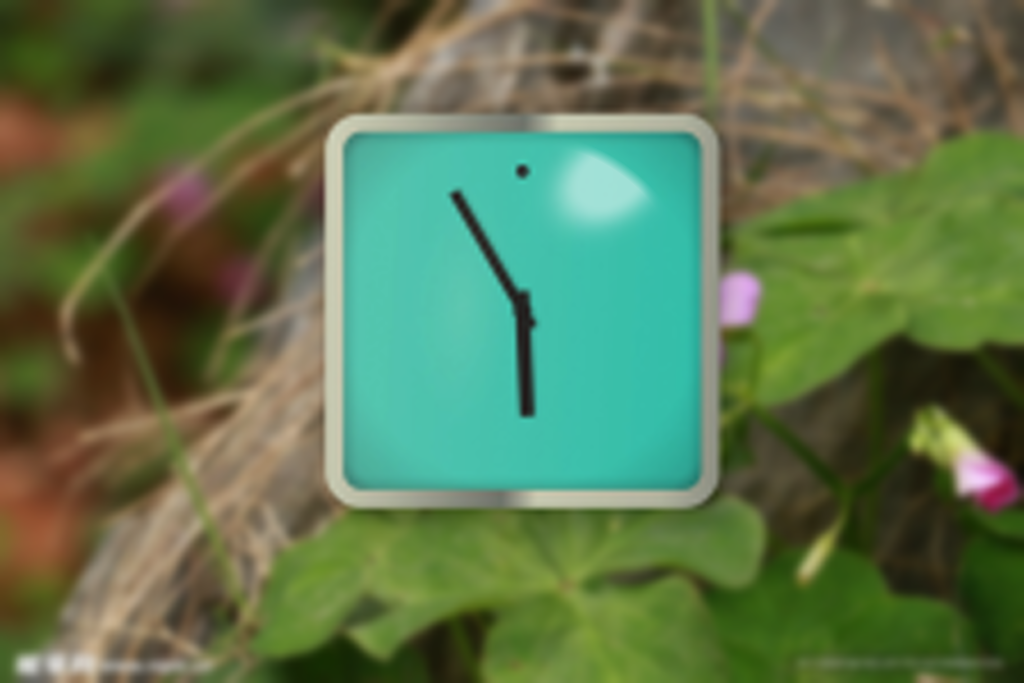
5,55
